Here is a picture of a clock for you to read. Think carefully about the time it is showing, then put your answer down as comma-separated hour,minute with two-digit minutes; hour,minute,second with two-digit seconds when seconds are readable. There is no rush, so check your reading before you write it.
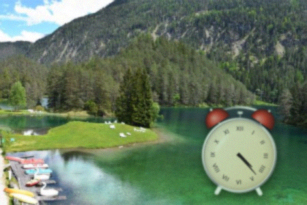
4,23
